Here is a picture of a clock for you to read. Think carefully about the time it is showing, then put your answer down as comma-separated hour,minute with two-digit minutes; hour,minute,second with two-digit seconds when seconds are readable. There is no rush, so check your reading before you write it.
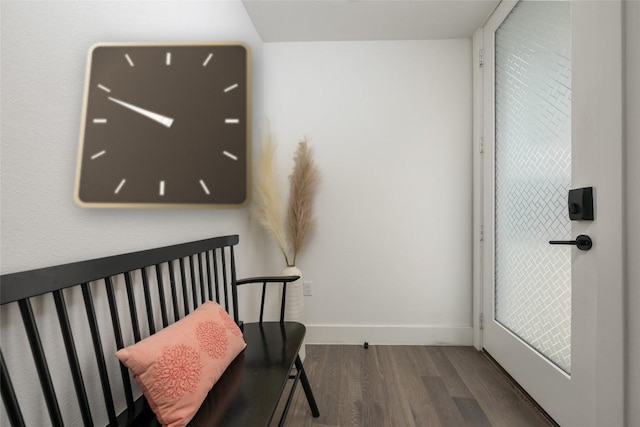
9,49
